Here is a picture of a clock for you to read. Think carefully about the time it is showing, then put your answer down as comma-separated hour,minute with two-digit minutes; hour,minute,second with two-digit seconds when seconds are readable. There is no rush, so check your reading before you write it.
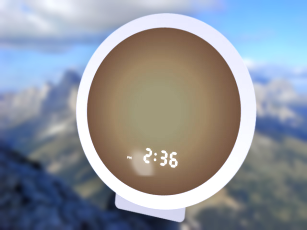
2,36
